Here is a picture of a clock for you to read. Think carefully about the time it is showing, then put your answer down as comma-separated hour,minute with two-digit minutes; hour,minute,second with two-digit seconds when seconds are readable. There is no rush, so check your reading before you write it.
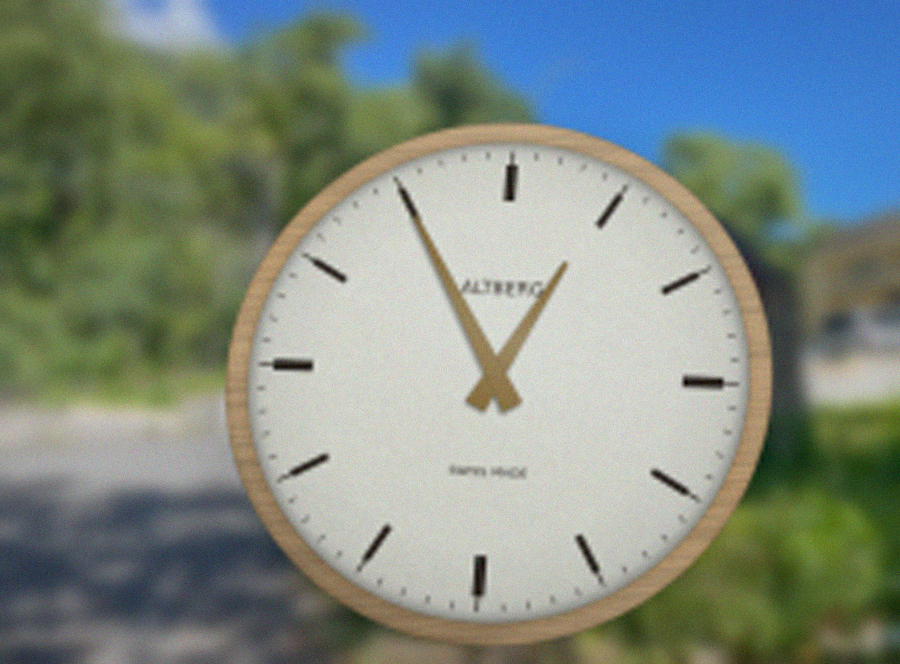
12,55
